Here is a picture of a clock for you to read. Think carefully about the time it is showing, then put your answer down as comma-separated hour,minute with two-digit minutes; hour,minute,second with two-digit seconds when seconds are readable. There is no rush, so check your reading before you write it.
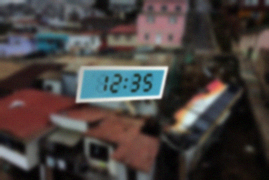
12,35
